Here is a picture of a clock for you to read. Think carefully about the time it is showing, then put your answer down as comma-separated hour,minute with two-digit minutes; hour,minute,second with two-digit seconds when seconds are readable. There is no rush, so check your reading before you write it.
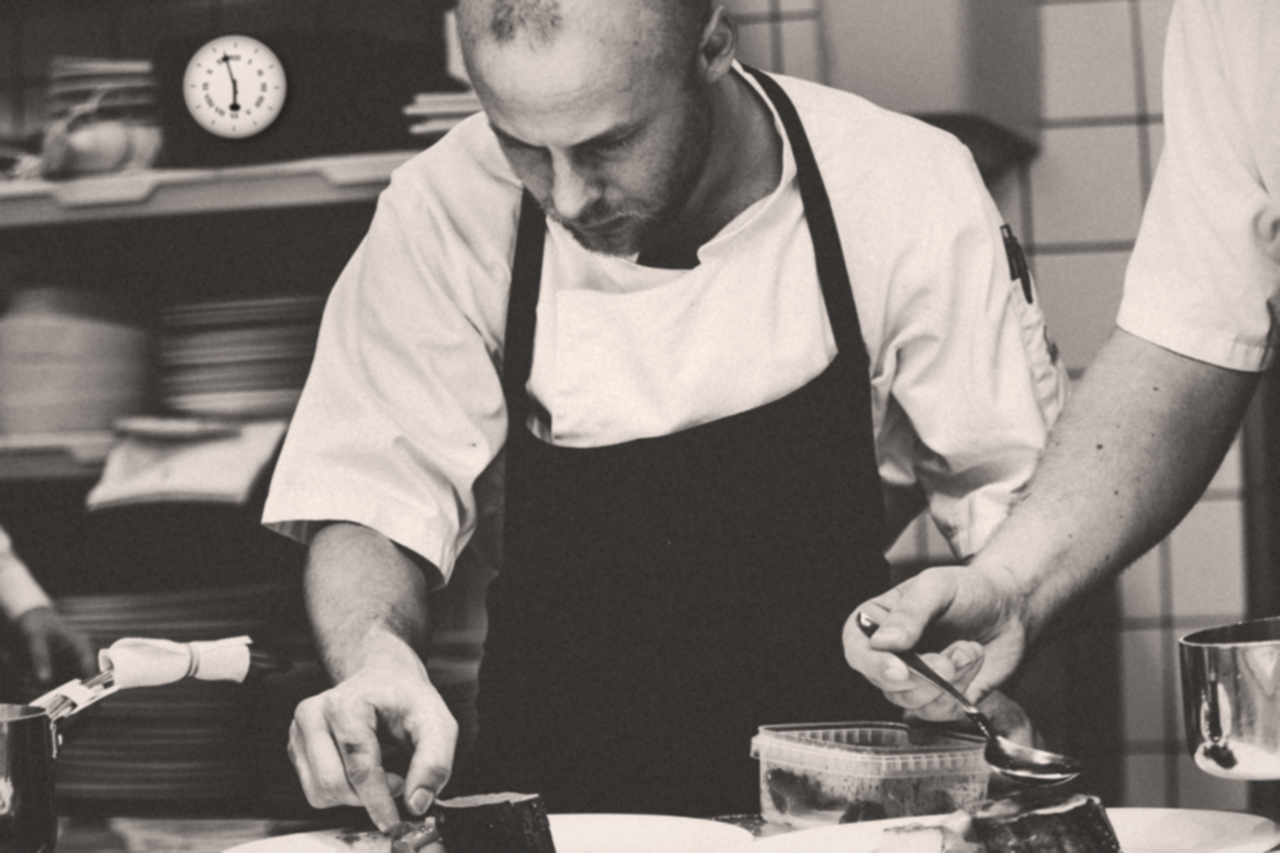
5,57
